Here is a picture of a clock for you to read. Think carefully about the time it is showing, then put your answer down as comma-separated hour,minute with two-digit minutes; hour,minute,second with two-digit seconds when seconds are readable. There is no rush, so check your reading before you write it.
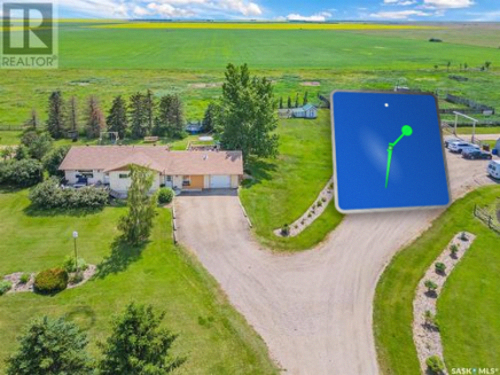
1,32
